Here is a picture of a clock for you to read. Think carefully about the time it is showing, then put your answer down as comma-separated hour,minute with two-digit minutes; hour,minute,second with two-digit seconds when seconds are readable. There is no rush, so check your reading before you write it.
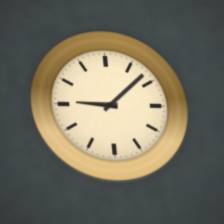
9,08
